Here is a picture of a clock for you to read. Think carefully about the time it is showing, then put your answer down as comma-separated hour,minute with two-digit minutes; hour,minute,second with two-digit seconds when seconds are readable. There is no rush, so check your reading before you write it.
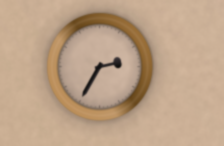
2,35
